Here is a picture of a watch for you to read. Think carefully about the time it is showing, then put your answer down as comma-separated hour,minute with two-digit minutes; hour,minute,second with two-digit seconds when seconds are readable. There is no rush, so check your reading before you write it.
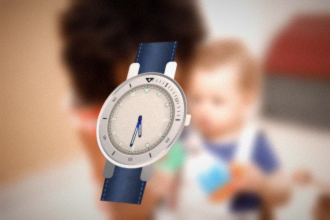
5,31
